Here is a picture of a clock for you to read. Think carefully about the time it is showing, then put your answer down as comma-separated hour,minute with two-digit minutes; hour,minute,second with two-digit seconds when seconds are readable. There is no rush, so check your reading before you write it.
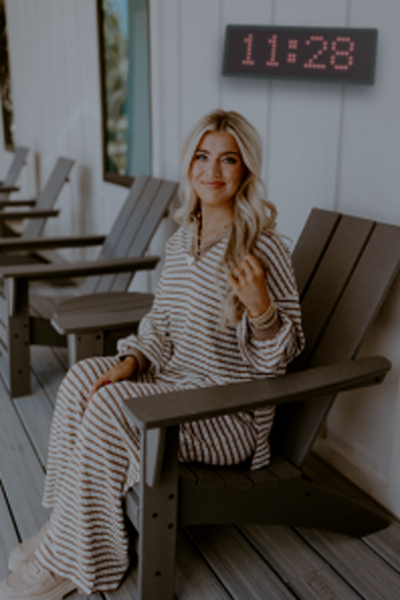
11,28
